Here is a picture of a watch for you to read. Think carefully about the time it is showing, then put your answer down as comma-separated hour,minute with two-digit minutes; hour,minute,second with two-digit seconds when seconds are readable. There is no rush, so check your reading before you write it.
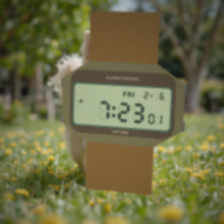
7,23,01
